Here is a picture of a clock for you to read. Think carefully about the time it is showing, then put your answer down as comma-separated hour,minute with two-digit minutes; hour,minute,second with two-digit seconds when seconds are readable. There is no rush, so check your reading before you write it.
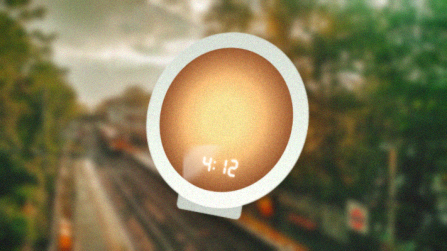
4,12
